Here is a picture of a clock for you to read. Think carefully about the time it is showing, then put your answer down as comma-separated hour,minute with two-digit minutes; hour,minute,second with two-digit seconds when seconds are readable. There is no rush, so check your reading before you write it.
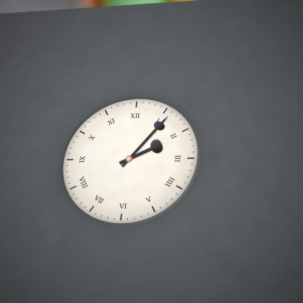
2,06
